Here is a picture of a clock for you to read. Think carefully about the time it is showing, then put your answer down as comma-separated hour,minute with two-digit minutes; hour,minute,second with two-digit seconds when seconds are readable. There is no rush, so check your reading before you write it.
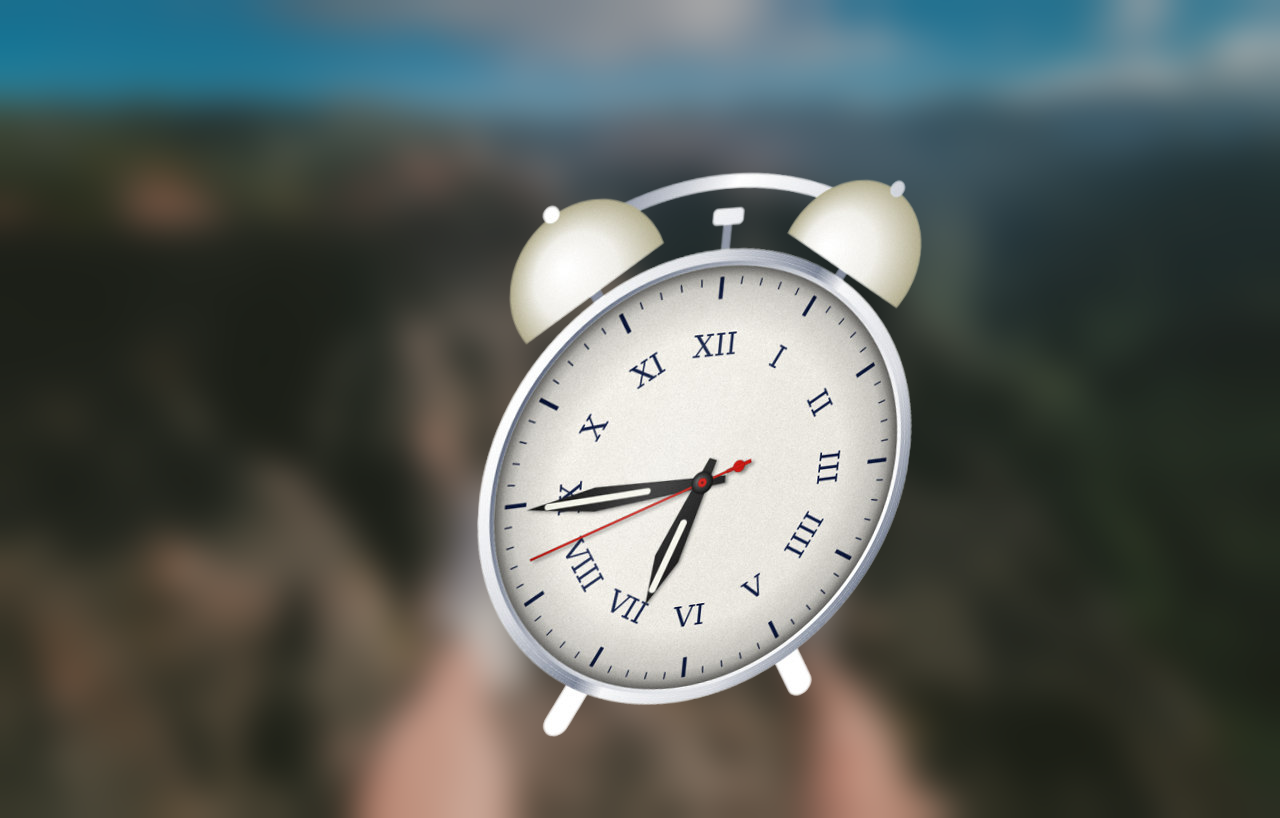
6,44,42
